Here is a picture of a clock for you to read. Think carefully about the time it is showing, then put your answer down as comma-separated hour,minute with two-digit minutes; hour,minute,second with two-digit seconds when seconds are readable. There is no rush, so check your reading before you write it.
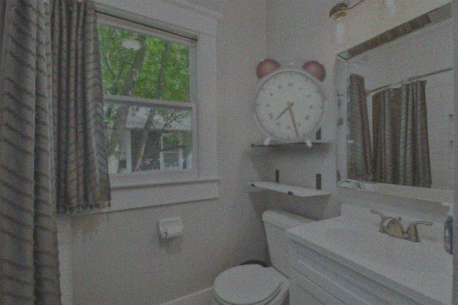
7,27
